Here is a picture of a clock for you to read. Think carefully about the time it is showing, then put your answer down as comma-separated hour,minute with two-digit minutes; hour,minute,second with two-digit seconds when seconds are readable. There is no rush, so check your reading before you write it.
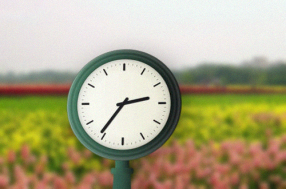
2,36
